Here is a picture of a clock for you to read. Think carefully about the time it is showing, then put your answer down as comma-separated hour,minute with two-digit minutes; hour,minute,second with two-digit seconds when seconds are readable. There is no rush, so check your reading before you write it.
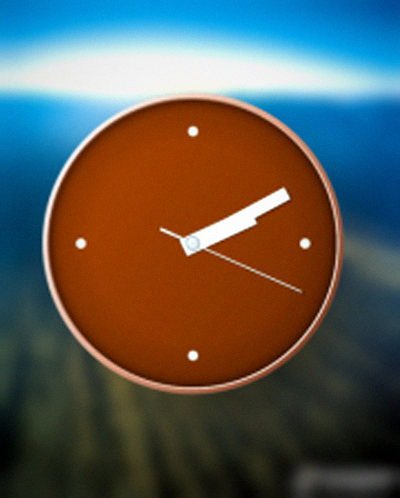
2,10,19
